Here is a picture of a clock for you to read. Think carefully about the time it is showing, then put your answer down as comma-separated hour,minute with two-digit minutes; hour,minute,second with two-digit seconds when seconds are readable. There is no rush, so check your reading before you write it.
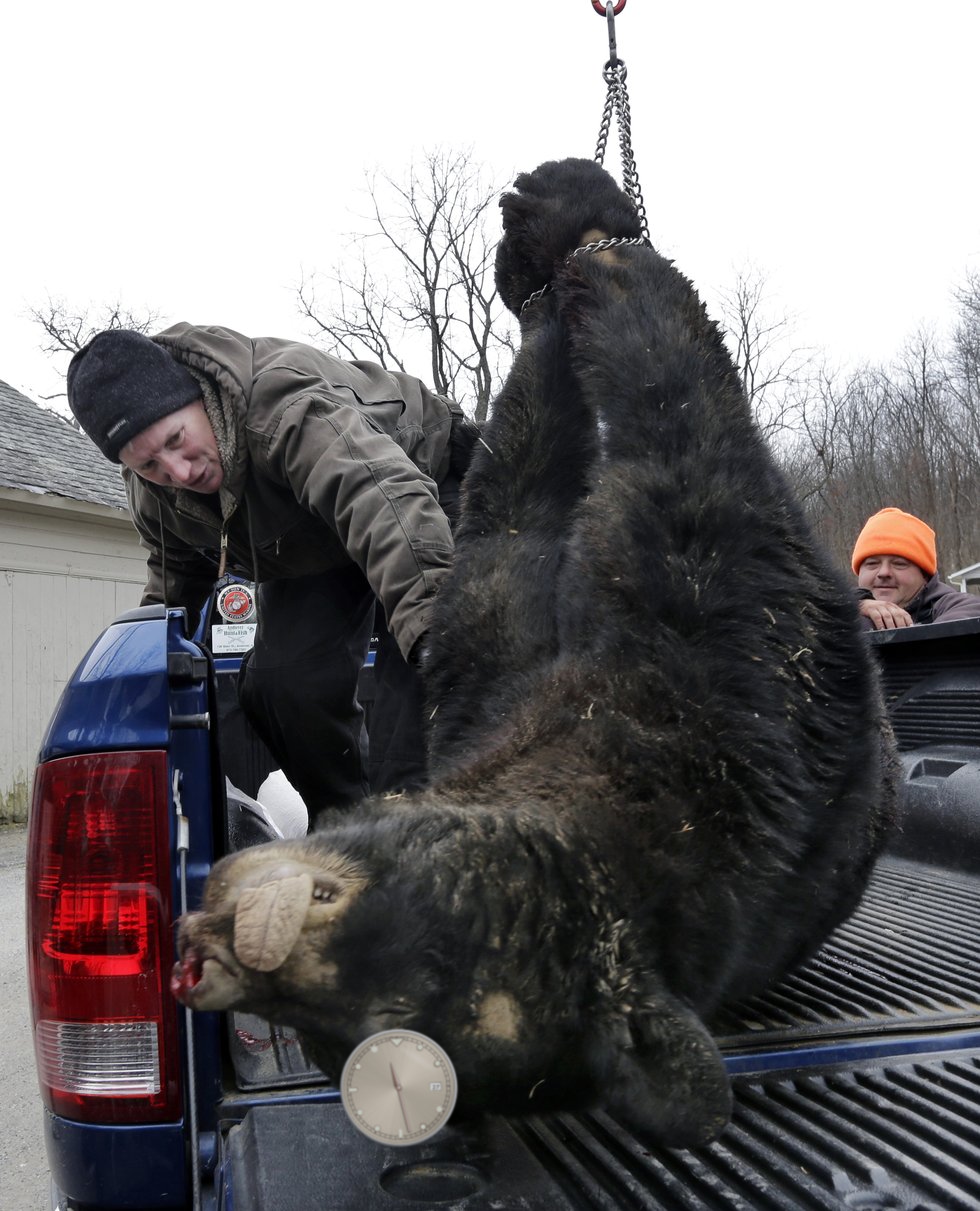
11,28
